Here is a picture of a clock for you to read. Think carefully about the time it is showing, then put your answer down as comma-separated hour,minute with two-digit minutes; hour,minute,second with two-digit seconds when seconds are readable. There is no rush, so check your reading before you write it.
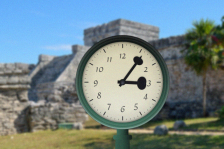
3,06
